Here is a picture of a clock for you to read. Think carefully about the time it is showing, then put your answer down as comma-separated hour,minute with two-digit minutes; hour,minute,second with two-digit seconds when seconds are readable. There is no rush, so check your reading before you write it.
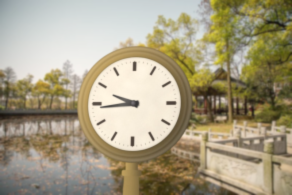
9,44
